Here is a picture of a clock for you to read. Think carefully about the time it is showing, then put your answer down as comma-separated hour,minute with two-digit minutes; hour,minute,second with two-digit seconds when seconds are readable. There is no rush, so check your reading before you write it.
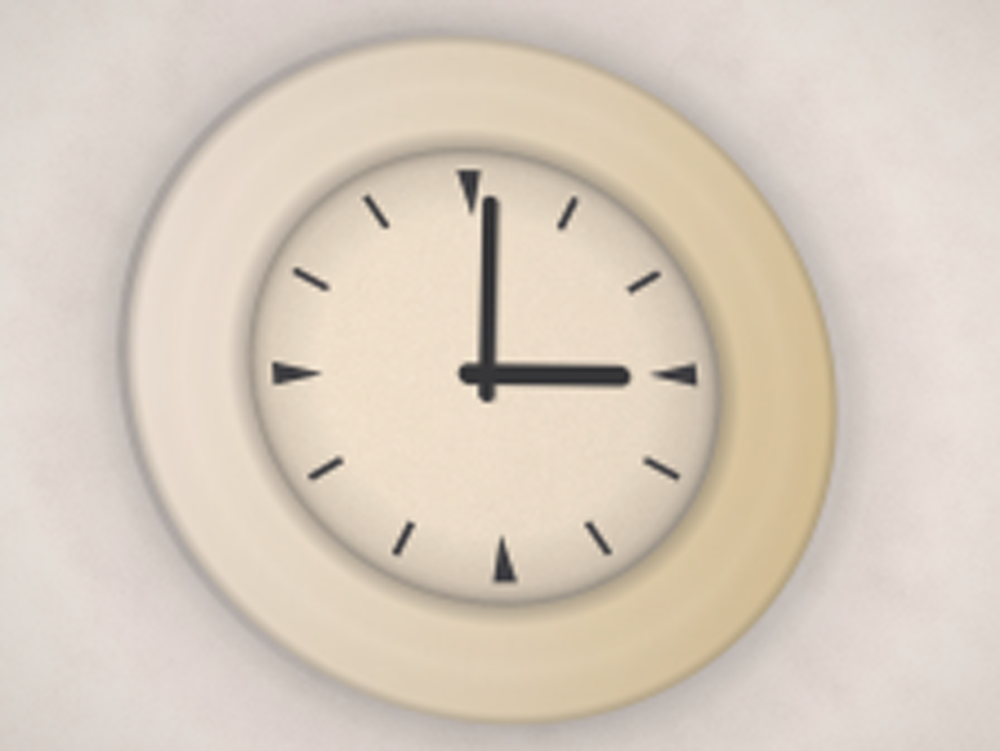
3,01
